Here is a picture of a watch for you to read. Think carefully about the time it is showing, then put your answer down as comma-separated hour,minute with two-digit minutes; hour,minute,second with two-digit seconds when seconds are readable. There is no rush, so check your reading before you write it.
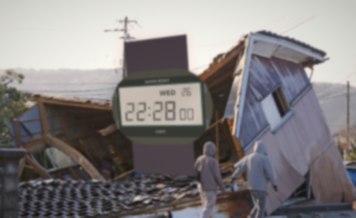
22,28,00
